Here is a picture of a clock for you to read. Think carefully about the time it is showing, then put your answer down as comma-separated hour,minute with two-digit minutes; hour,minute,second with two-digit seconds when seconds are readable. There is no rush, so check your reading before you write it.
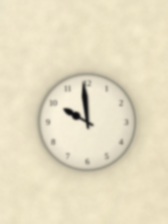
9,59
